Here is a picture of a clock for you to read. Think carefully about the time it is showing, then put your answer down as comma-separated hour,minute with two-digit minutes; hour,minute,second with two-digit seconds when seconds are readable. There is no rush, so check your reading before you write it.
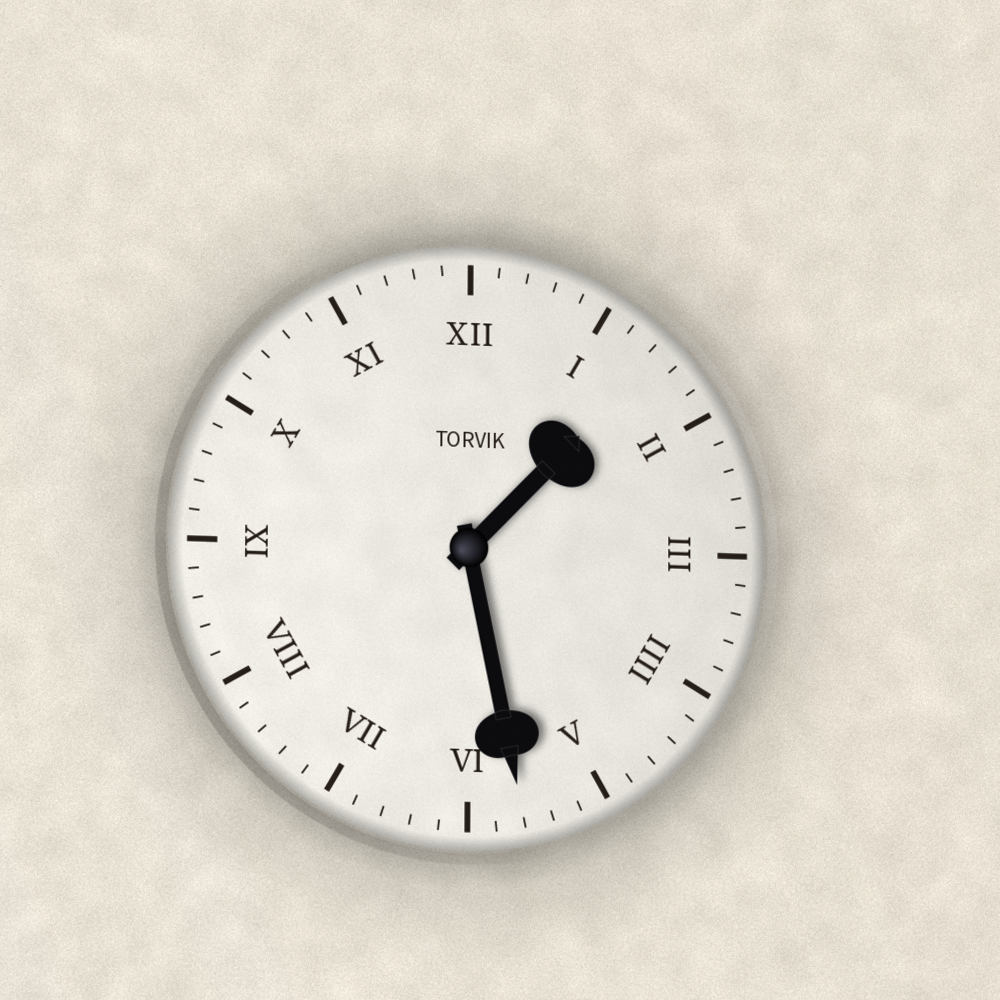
1,28
